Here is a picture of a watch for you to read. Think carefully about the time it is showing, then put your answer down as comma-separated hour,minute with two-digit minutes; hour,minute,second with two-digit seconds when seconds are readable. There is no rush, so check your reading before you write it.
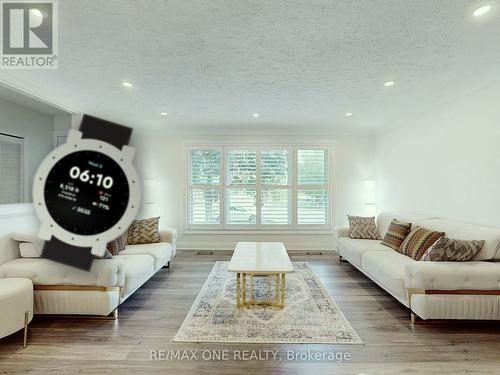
6,10
